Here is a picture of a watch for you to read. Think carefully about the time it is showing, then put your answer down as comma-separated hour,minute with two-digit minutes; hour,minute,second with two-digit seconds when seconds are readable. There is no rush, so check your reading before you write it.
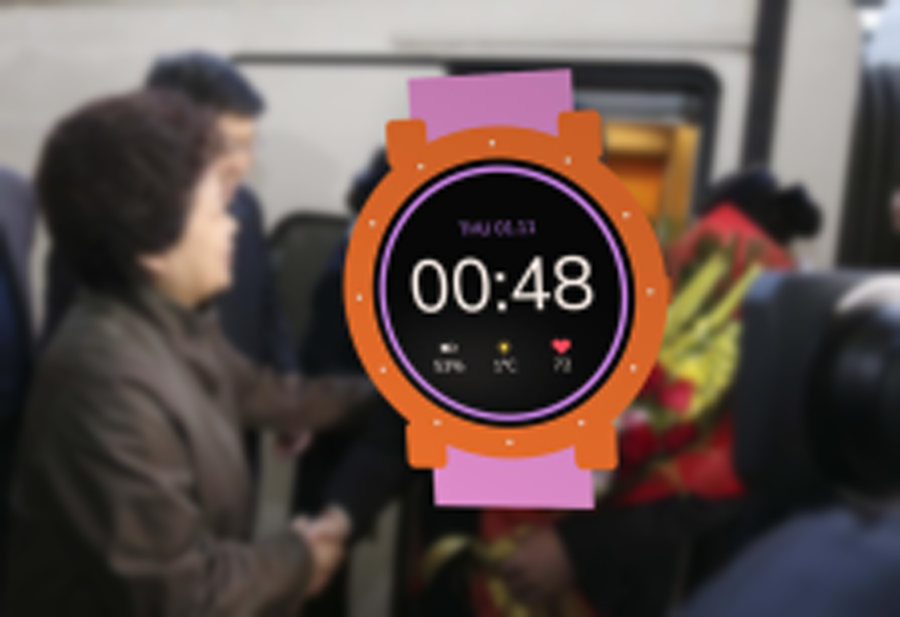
0,48
